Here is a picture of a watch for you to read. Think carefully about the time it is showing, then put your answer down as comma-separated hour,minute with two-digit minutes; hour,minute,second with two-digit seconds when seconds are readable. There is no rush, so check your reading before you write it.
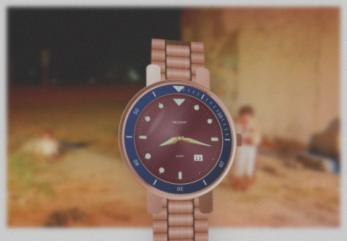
8,17
